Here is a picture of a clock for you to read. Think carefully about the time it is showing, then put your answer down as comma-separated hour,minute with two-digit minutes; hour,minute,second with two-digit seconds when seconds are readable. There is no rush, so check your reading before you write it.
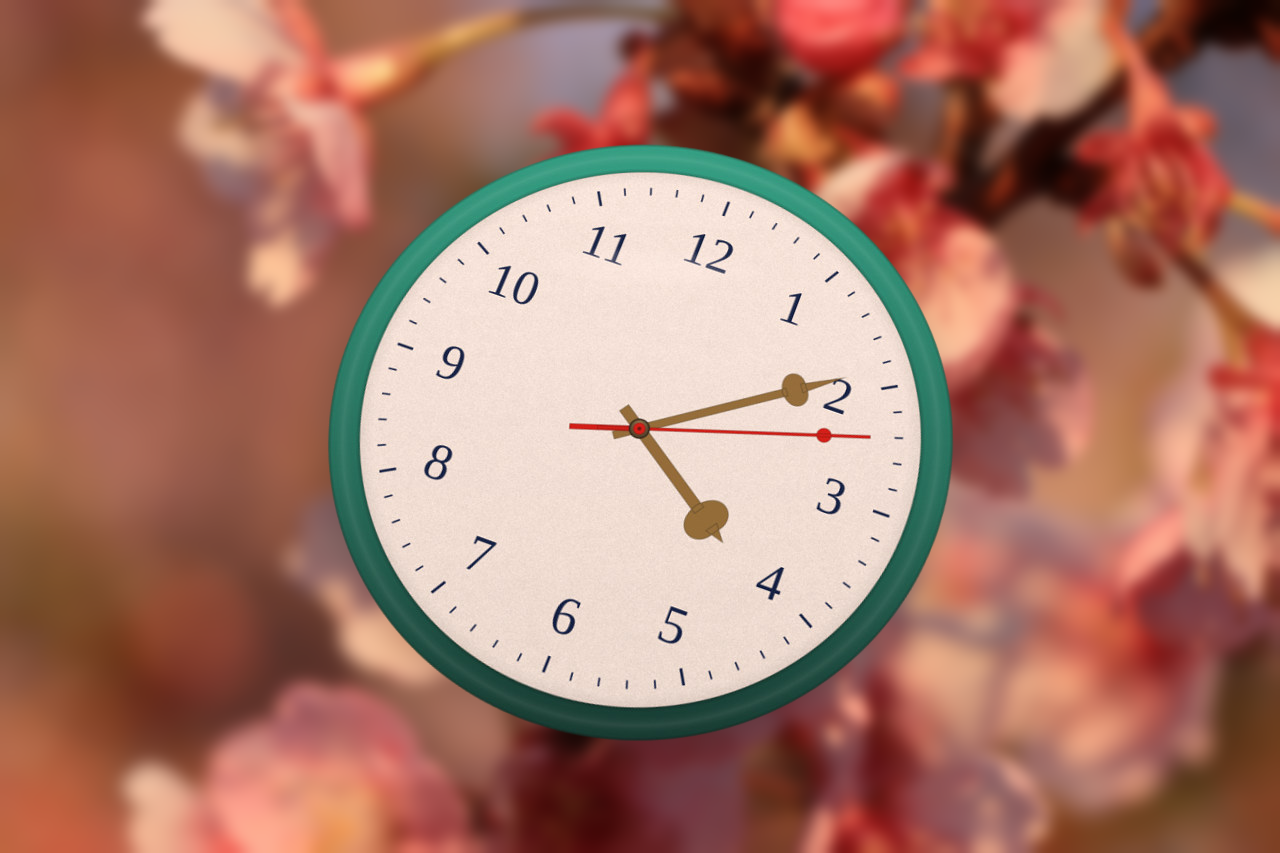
4,09,12
